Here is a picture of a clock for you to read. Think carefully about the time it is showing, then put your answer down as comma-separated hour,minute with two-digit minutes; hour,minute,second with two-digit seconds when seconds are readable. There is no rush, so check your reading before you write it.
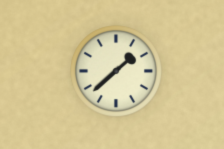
1,38
